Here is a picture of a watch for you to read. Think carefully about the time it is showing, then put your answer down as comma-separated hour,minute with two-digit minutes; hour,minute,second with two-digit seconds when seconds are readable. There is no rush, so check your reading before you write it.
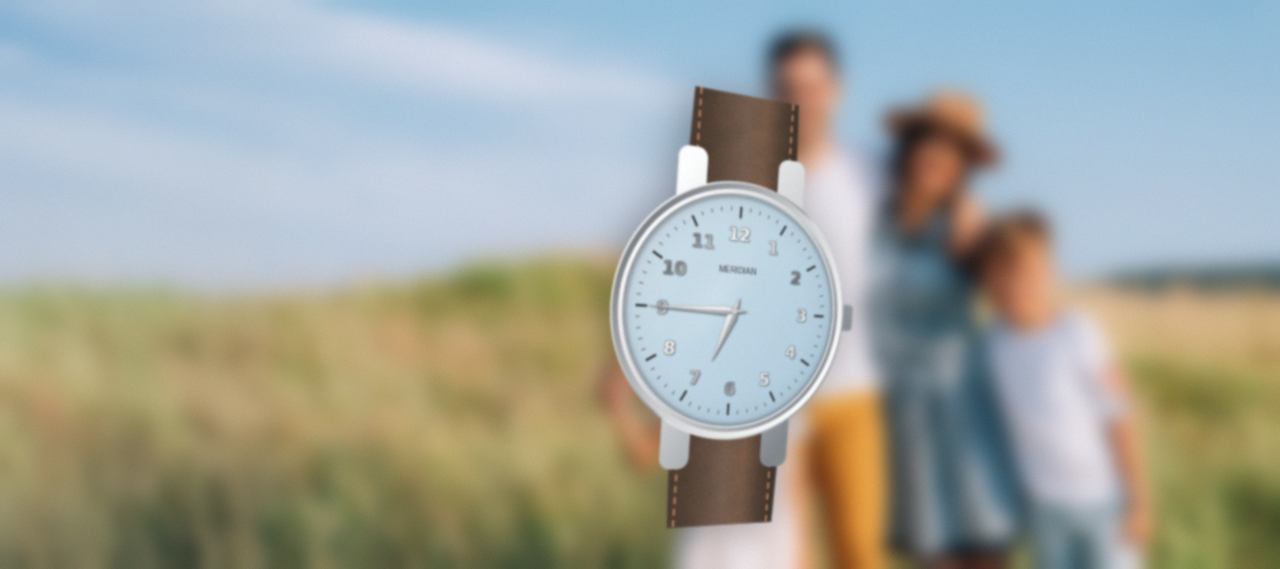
6,45
